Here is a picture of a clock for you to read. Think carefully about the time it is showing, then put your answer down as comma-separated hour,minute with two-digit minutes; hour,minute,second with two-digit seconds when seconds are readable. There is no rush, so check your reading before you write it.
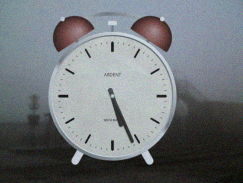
5,26
